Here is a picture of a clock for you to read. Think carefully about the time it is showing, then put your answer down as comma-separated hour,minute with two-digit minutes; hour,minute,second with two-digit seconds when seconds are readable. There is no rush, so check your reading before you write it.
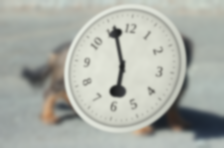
5,56
